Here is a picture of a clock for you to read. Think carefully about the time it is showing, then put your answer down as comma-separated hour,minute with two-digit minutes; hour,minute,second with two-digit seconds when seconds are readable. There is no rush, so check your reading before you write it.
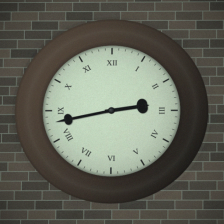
2,43
